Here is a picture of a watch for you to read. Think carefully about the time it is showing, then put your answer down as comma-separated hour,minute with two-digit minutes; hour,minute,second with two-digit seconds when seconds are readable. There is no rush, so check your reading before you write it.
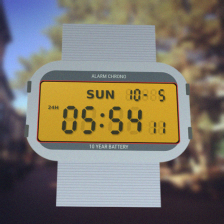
5,54,11
